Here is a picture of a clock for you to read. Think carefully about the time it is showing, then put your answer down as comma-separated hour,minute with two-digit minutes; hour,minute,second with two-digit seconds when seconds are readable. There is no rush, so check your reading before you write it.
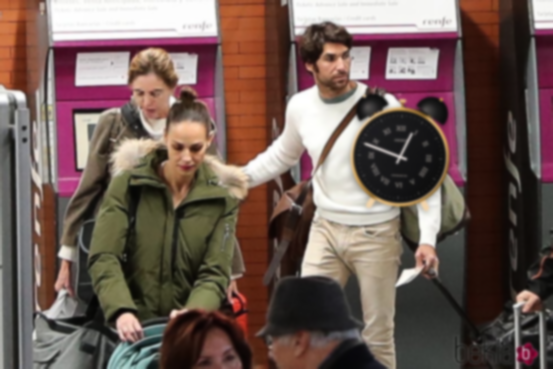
12,48
